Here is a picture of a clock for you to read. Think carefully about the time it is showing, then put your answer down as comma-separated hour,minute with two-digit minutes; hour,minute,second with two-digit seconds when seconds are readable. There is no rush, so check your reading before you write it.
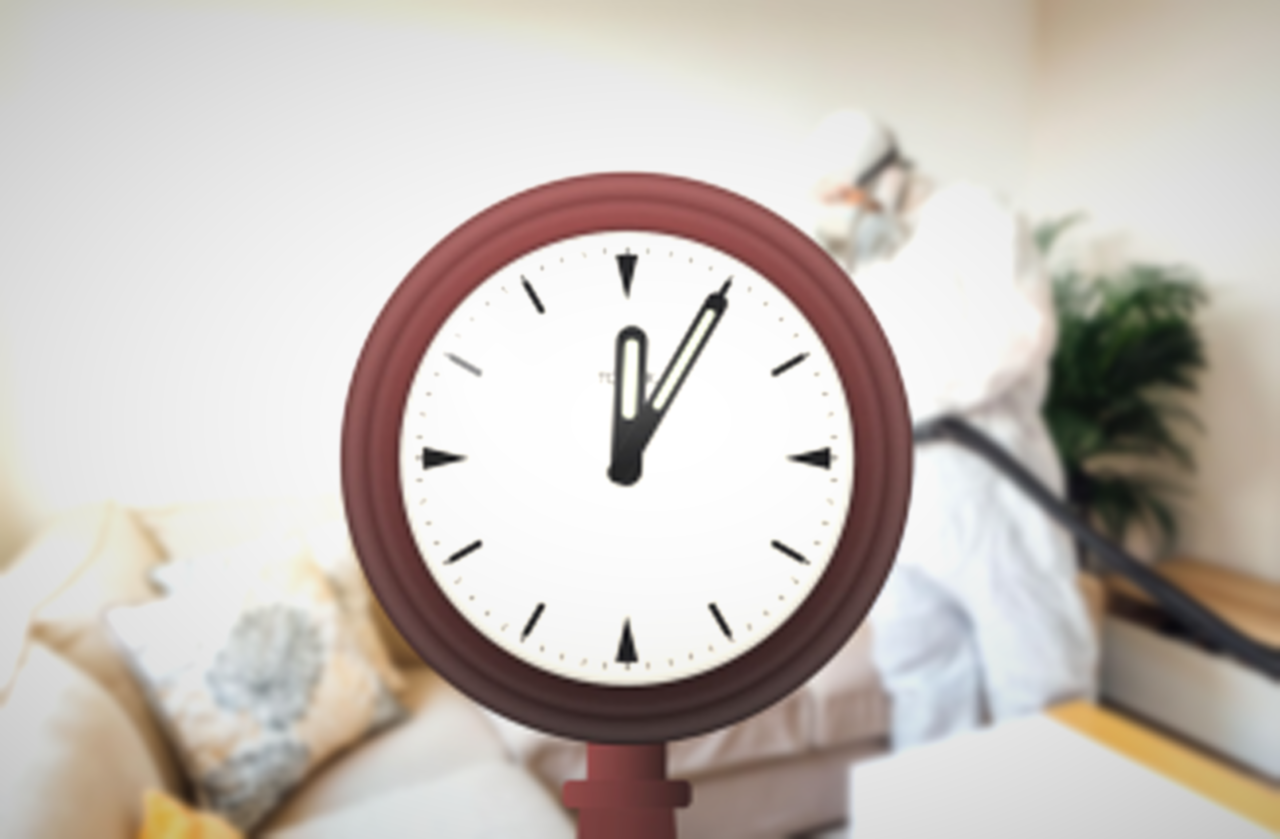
12,05
